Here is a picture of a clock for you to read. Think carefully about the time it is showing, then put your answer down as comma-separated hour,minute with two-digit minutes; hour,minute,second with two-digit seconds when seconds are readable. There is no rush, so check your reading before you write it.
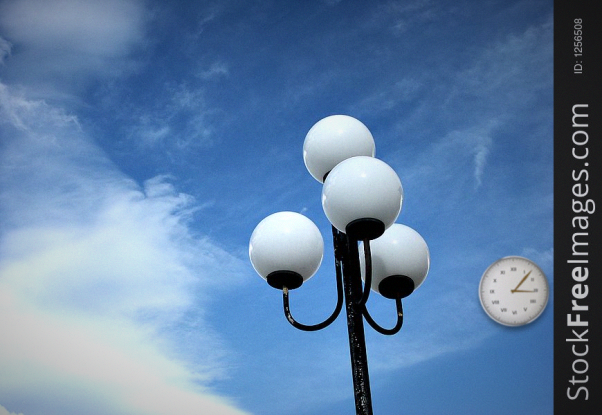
3,07
